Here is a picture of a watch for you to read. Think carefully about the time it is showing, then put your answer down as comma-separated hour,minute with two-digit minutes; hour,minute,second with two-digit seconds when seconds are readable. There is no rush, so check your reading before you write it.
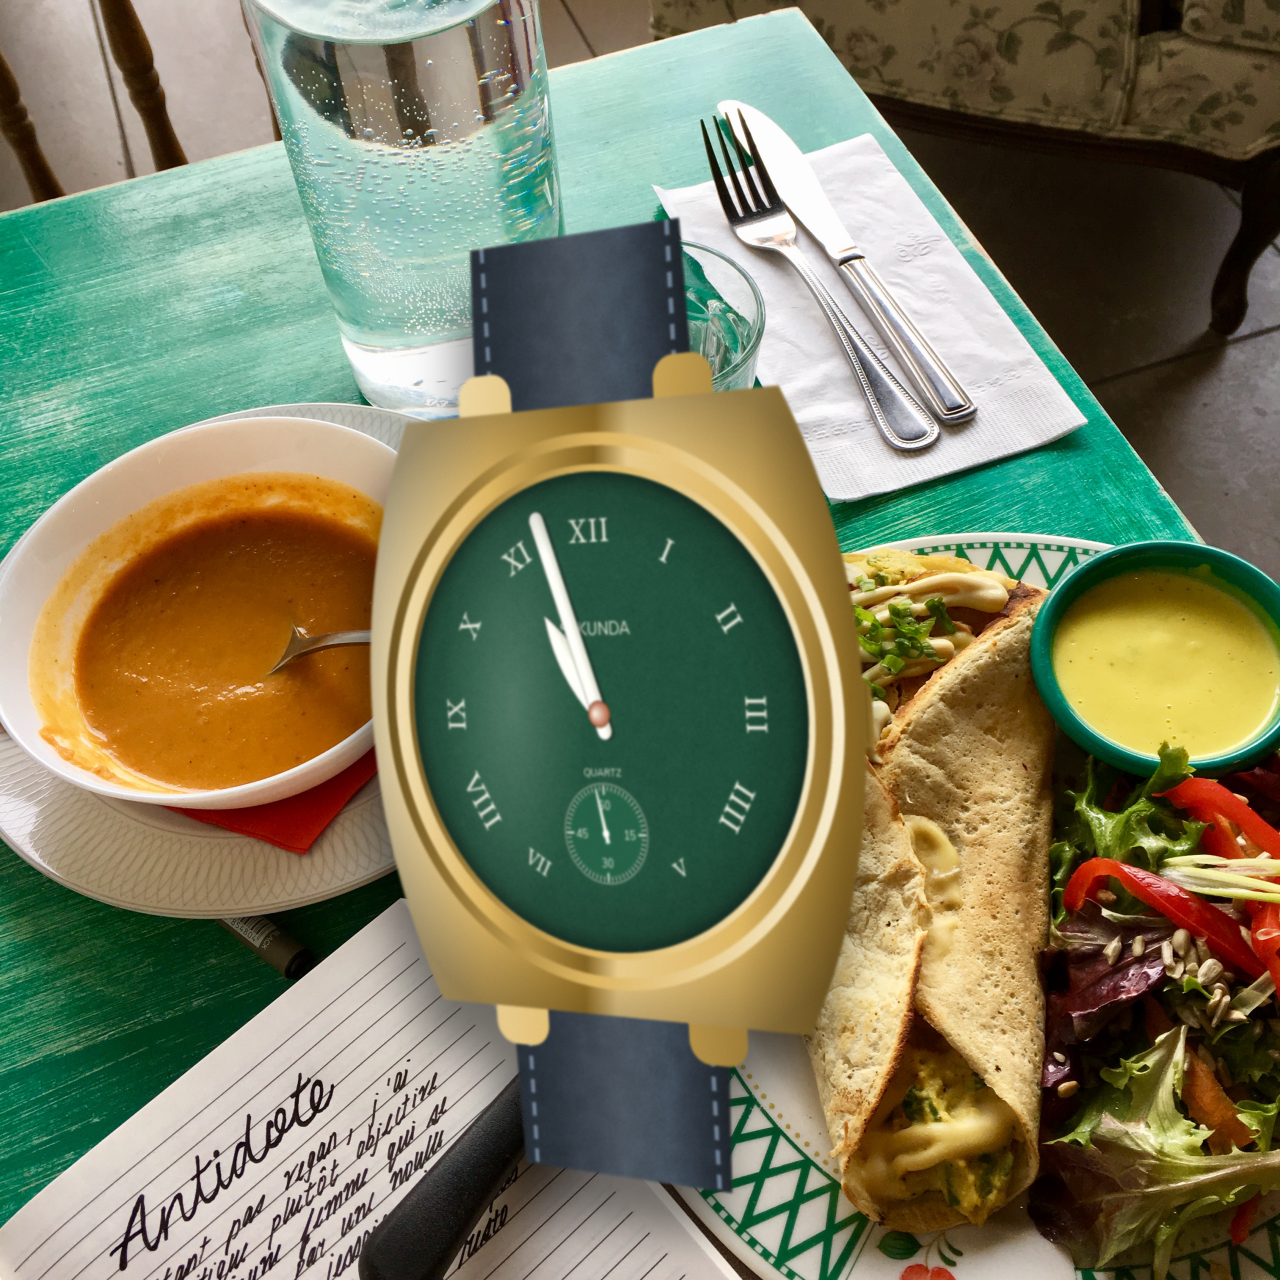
10,56,58
